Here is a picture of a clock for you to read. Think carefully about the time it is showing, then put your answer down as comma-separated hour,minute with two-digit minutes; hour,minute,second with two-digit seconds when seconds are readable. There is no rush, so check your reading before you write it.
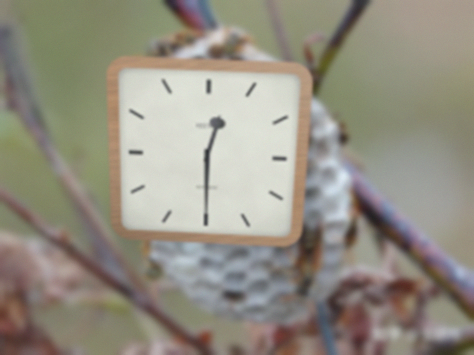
12,30
